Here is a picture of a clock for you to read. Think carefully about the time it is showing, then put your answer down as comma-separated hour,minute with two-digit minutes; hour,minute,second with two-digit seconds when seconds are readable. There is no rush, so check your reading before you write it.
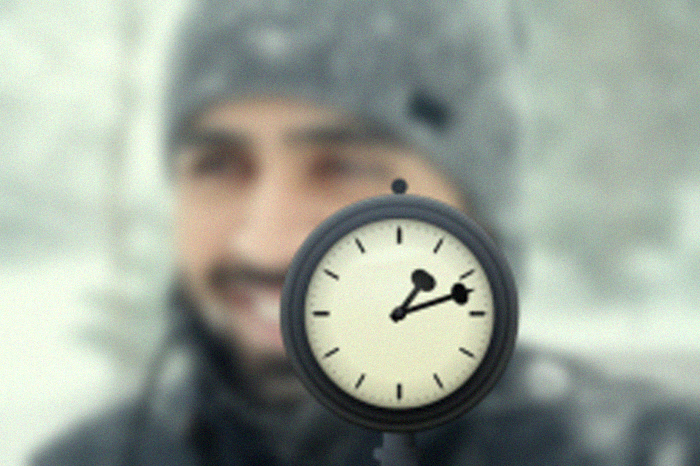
1,12
